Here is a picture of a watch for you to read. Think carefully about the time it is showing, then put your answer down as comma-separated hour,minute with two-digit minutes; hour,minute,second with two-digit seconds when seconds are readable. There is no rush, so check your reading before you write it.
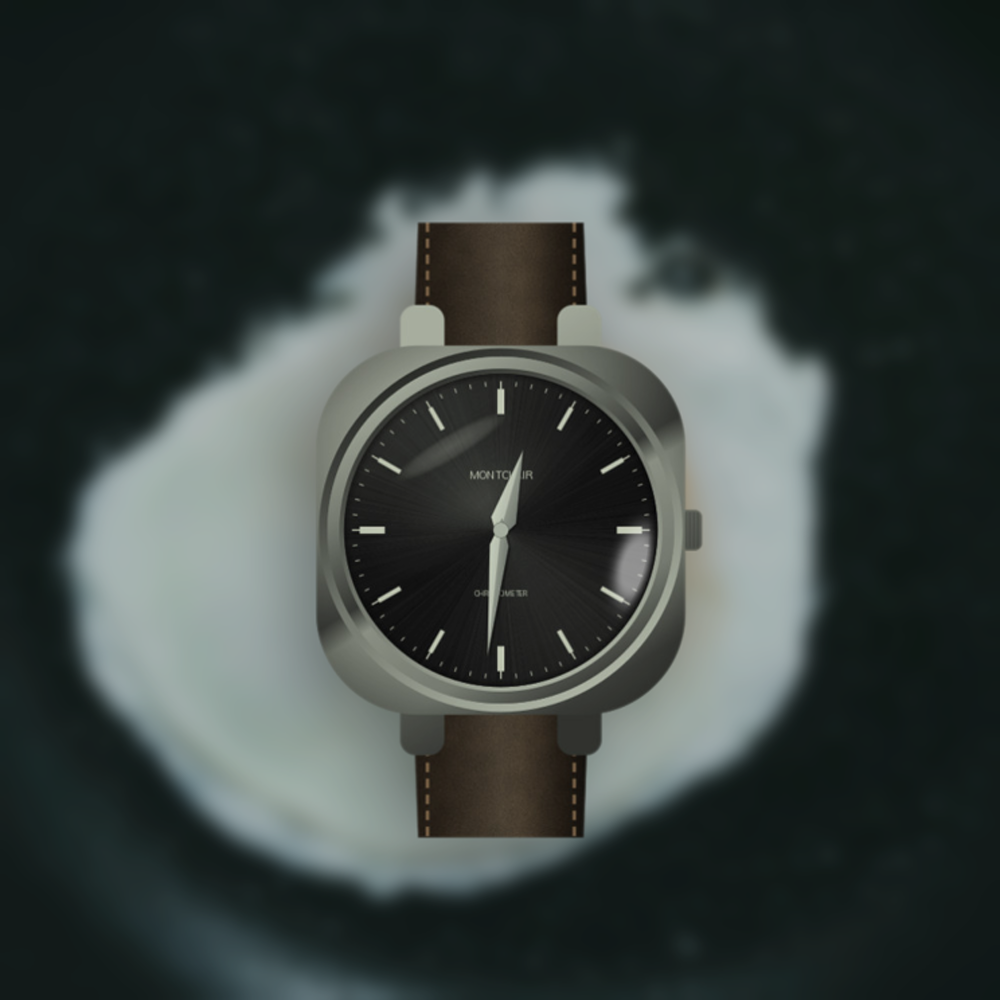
12,31
